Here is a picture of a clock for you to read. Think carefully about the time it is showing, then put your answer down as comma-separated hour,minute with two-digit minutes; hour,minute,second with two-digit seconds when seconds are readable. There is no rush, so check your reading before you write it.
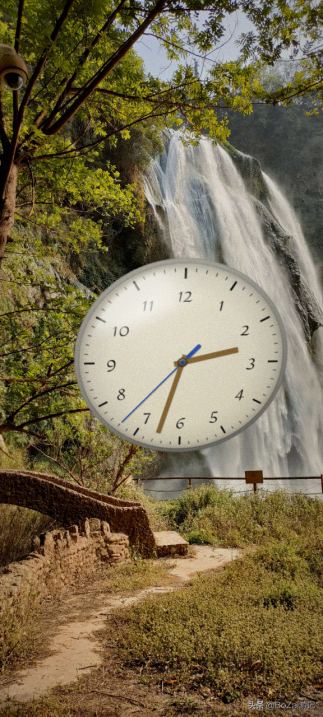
2,32,37
